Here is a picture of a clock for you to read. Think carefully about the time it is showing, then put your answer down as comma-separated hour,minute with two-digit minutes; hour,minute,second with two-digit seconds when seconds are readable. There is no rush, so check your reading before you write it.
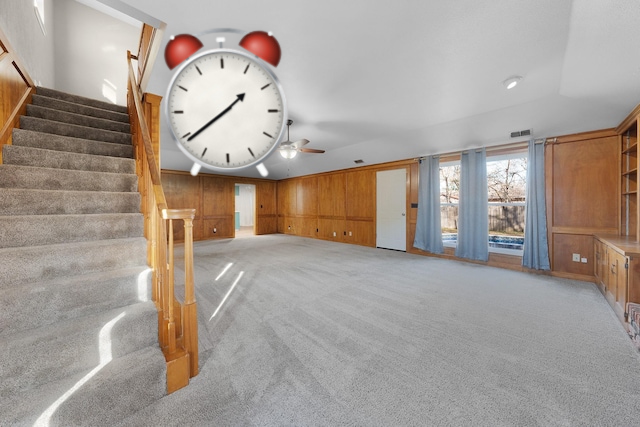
1,39
